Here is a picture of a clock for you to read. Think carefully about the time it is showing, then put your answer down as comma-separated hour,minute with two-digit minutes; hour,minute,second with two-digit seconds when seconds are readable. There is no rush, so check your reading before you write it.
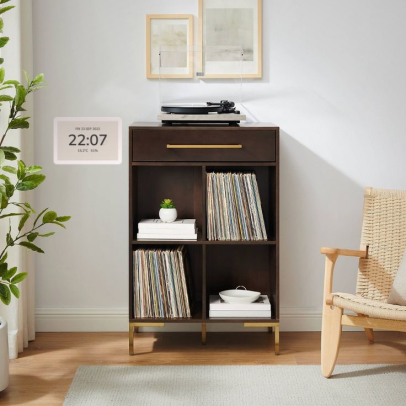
22,07
